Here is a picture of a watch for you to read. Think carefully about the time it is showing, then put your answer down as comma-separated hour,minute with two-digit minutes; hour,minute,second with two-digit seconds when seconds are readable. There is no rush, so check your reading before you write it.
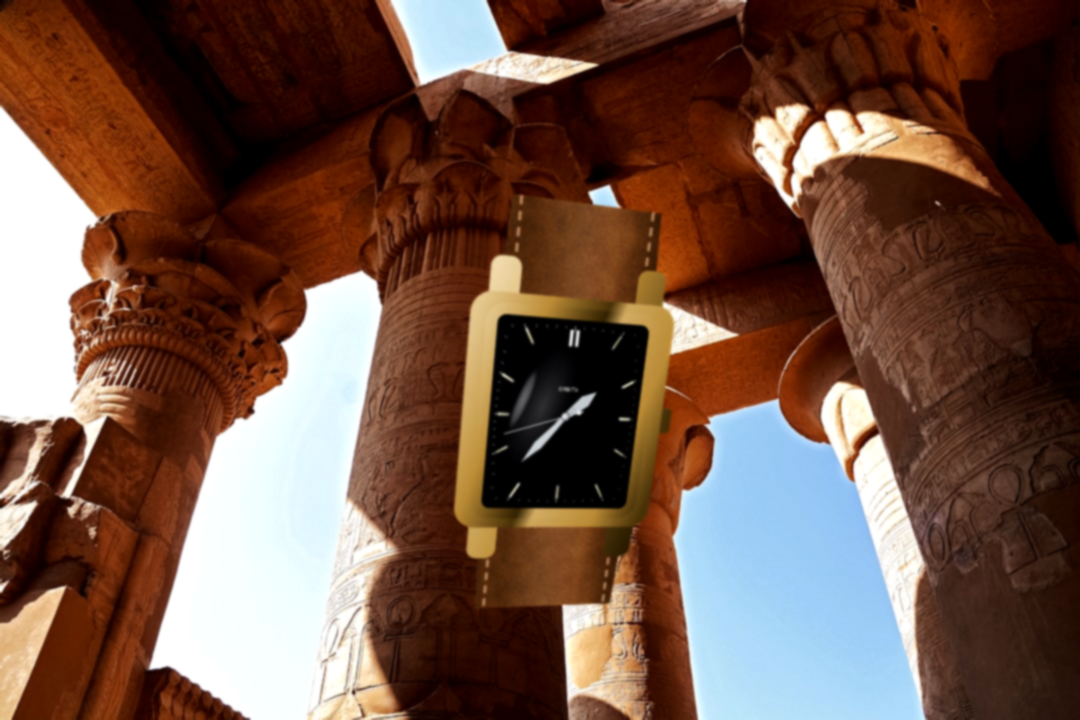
1,36,42
